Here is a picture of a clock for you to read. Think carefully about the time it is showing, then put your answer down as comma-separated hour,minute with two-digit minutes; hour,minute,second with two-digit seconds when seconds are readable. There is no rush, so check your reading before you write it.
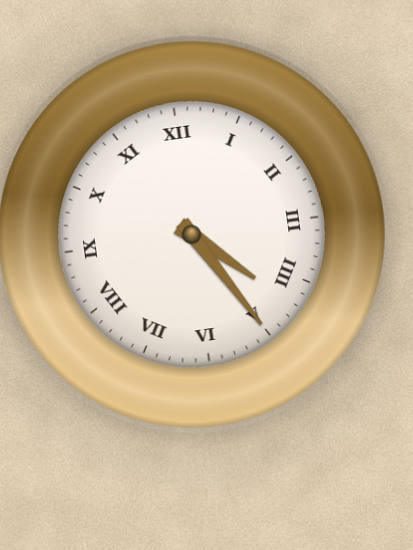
4,25
